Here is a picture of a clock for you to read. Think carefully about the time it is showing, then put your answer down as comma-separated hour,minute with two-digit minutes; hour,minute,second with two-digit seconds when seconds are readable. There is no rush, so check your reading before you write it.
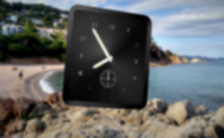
7,54
